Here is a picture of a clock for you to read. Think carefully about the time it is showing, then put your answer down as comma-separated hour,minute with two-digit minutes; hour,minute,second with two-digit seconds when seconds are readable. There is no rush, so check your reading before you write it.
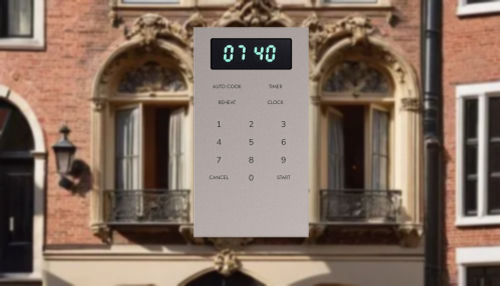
7,40
